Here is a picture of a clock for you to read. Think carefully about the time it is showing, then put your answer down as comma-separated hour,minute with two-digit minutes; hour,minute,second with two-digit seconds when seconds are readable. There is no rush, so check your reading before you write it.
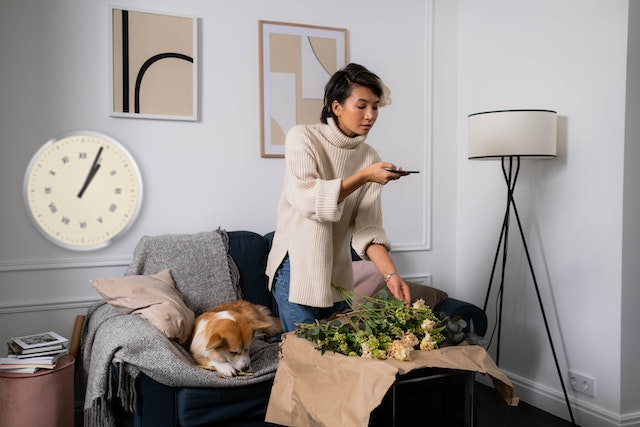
1,04
